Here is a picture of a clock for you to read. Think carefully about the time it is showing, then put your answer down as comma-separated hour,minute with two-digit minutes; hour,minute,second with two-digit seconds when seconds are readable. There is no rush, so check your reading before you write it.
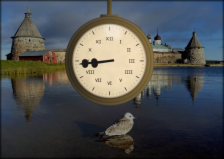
8,44
